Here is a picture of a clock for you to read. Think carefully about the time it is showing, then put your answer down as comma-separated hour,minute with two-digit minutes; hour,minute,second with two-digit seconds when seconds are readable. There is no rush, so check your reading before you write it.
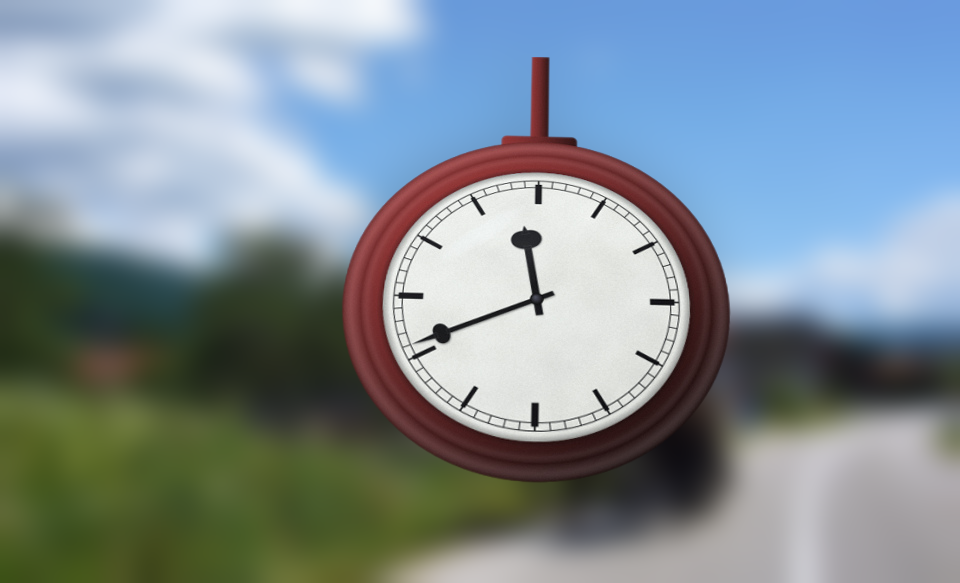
11,41
